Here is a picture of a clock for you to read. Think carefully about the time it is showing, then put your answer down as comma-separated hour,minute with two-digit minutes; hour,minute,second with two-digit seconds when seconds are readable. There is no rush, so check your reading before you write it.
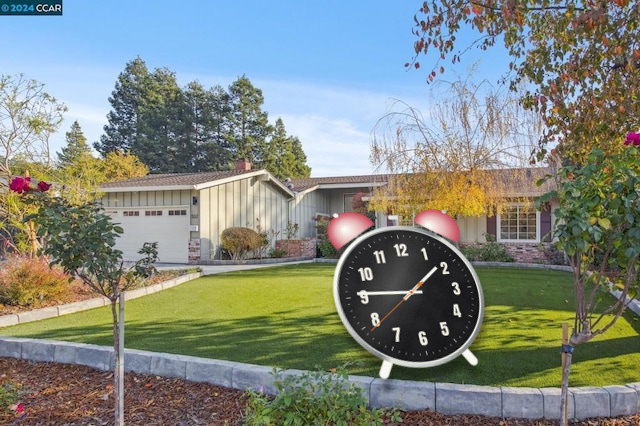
1,45,39
